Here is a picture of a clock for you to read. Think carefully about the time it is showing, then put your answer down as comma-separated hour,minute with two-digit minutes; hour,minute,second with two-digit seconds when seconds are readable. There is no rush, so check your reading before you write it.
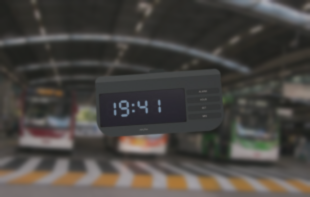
19,41
